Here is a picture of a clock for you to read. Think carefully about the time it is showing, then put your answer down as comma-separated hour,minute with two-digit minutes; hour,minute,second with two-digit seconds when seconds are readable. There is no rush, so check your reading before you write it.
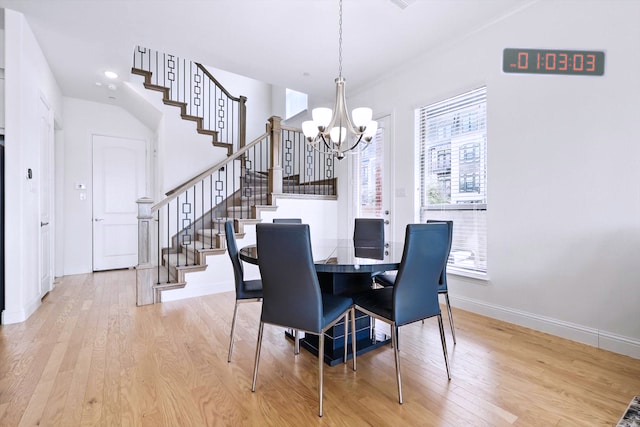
1,03,03
